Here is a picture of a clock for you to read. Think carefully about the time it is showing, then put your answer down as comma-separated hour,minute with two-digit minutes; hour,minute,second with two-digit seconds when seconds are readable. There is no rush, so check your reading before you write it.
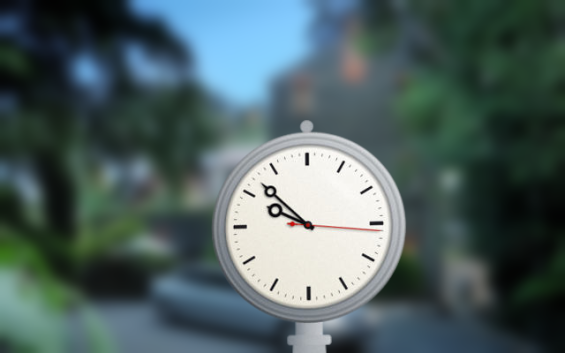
9,52,16
